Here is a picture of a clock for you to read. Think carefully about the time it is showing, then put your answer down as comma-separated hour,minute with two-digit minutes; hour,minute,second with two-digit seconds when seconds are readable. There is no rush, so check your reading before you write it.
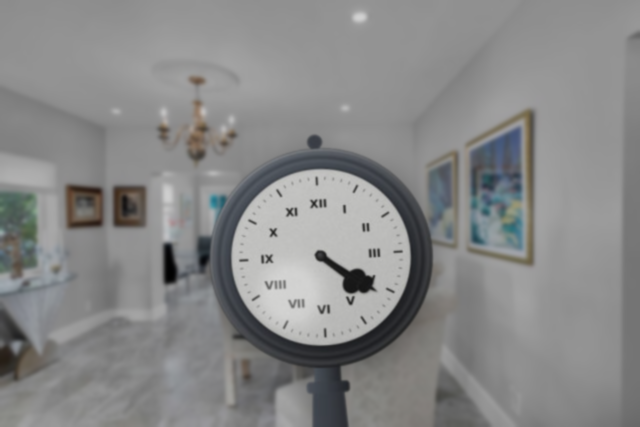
4,21
